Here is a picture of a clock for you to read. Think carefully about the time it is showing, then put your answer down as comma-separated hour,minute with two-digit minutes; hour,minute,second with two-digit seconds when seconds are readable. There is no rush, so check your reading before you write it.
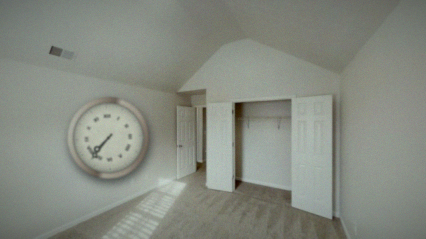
7,37
